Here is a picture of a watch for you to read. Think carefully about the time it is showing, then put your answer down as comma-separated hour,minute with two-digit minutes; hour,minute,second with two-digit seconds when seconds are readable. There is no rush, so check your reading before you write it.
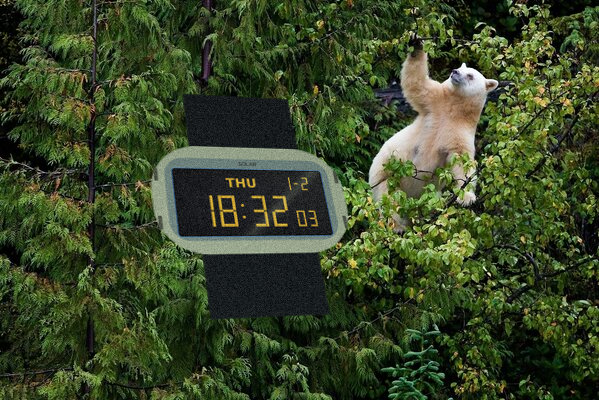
18,32,03
